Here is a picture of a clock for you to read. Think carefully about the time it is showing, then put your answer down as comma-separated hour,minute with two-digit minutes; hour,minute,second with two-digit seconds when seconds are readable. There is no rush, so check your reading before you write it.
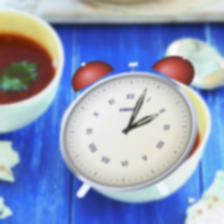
2,03
